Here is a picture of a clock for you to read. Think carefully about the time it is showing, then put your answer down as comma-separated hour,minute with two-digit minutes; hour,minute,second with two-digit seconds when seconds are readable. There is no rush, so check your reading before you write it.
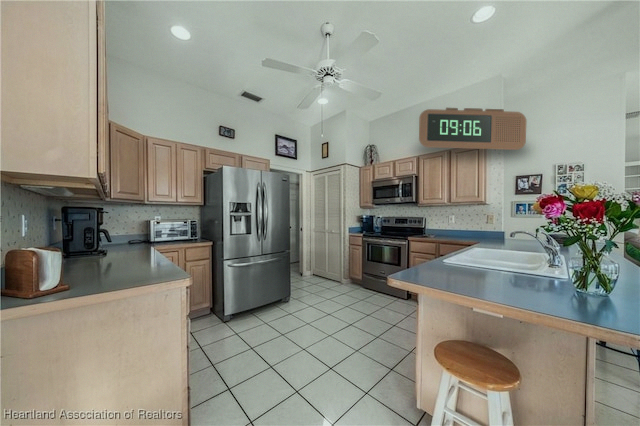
9,06
